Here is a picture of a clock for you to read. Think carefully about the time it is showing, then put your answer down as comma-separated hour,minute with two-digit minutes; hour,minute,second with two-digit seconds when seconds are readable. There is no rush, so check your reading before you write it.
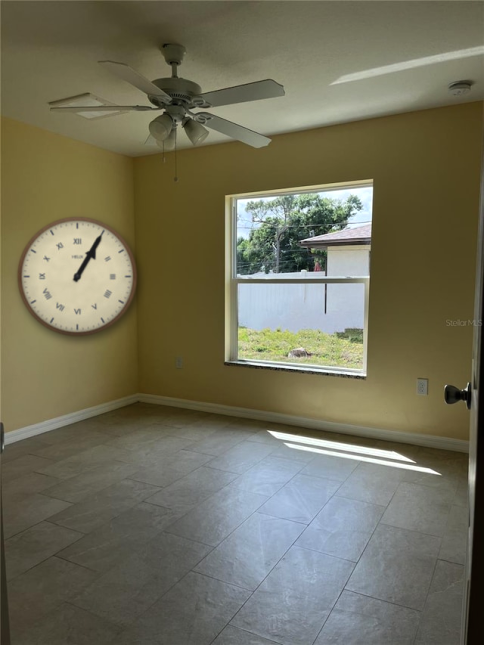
1,05
